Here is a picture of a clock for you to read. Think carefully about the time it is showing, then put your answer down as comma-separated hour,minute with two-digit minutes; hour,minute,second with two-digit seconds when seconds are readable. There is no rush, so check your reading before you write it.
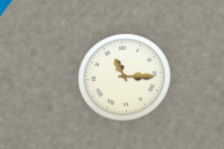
11,16
